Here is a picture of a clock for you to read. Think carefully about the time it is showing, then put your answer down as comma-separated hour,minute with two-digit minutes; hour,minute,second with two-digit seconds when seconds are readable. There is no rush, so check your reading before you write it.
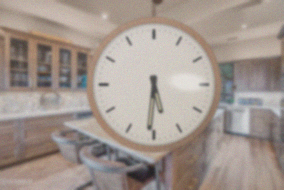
5,31
